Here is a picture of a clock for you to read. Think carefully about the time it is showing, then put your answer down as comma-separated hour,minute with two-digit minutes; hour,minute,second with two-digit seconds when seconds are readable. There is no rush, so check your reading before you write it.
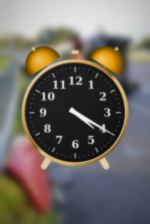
4,20
